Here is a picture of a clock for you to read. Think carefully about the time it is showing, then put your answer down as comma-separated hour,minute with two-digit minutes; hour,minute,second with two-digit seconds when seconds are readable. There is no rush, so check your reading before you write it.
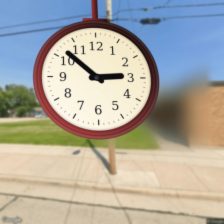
2,52
